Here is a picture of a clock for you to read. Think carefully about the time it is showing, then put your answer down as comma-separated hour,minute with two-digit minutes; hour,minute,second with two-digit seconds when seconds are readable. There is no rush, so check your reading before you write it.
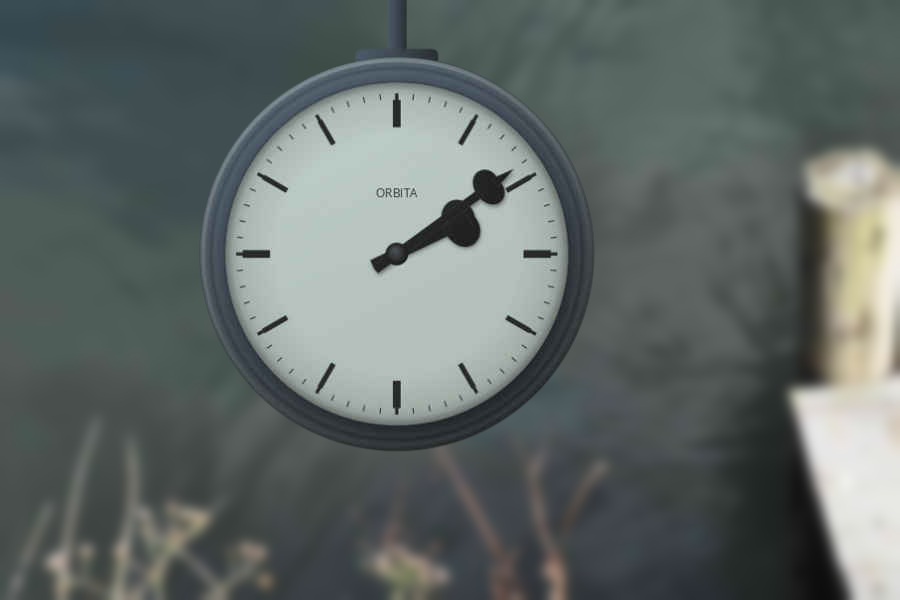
2,09
